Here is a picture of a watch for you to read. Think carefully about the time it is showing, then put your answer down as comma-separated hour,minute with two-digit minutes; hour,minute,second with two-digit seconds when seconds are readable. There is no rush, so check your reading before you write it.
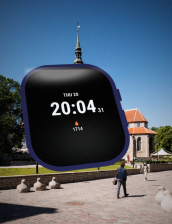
20,04
